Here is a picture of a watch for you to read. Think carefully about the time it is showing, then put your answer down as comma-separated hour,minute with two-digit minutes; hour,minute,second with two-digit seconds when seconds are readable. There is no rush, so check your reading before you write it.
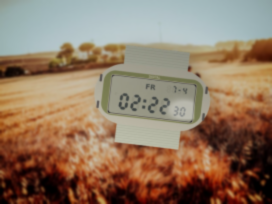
2,22,30
